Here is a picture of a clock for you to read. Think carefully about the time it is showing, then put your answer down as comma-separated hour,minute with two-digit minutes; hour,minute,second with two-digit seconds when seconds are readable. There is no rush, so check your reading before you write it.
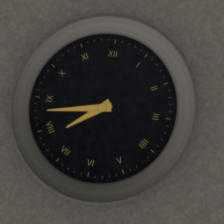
7,43
